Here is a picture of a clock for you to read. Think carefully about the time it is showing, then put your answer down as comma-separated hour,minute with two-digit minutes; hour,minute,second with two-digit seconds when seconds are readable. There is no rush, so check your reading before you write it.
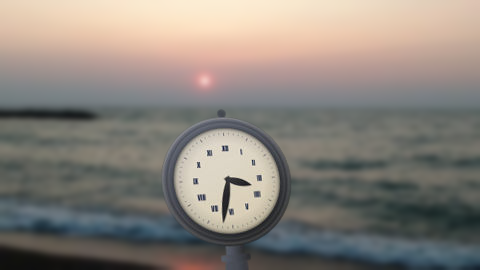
3,32
